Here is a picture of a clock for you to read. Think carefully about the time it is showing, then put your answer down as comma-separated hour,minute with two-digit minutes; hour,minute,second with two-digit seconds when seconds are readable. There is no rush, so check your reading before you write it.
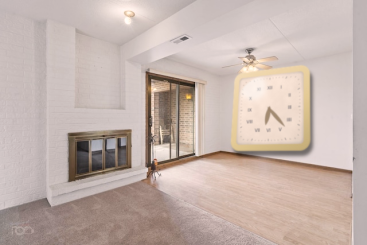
6,23
